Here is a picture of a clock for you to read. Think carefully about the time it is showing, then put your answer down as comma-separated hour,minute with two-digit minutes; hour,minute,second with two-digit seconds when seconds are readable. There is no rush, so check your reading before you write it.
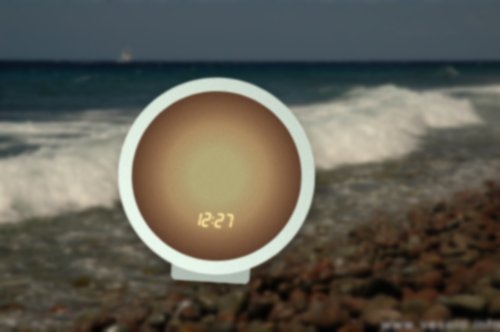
12,27
